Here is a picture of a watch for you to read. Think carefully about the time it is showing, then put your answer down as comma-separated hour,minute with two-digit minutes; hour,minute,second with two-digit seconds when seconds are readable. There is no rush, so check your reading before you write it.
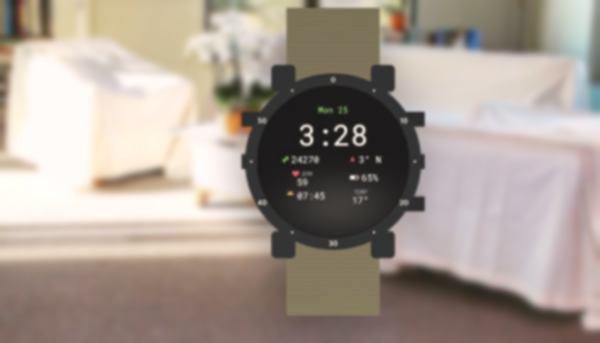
3,28
